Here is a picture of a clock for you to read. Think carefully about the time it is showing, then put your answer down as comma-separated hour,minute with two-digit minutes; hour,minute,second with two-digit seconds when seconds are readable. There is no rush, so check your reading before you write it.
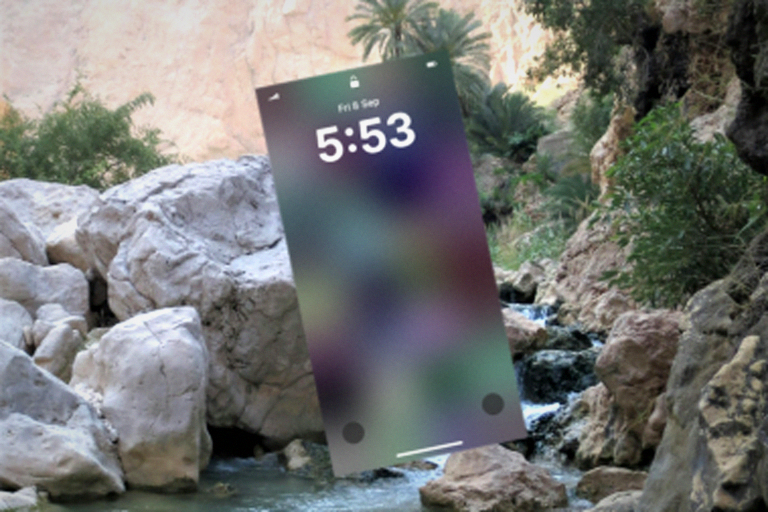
5,53
